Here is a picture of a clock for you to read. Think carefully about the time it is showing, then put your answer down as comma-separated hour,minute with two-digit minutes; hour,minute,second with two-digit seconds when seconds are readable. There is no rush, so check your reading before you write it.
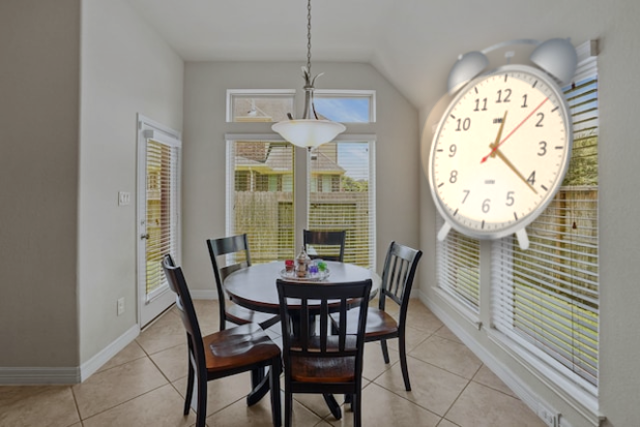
12,21,08
